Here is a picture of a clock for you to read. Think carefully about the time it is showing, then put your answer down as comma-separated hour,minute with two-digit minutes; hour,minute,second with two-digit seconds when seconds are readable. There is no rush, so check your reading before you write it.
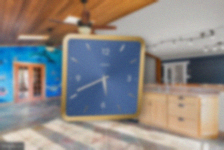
5,41
